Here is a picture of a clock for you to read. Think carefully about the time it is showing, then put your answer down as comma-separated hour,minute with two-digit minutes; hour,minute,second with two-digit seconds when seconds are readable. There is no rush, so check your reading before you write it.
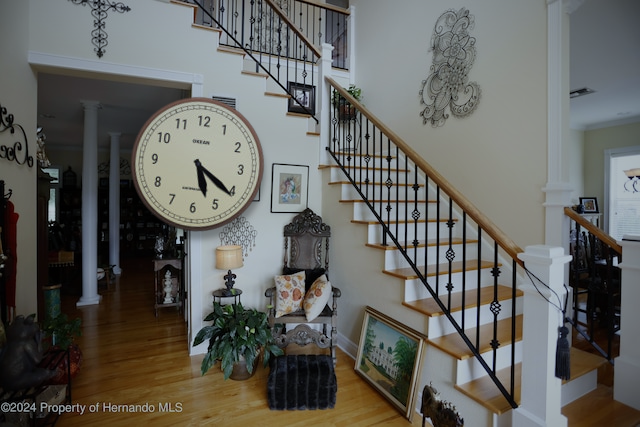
5,21
